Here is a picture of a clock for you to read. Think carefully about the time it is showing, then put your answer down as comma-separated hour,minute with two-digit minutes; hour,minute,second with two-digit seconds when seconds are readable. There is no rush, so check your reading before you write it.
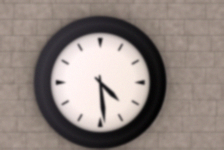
4,29
